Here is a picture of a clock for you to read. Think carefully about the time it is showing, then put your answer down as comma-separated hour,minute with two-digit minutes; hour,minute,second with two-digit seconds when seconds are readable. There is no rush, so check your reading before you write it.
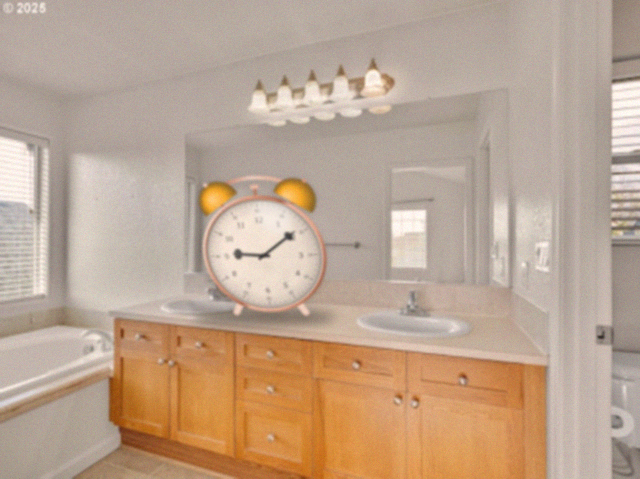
9,09
